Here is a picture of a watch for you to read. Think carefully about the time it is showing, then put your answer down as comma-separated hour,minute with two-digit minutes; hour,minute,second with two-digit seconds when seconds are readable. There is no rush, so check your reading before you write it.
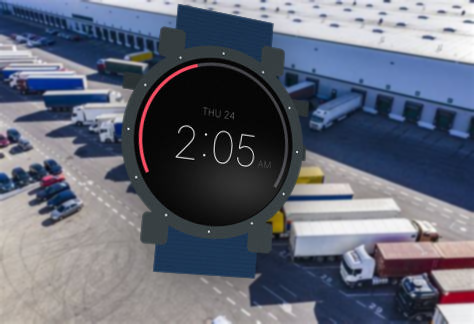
2,05
